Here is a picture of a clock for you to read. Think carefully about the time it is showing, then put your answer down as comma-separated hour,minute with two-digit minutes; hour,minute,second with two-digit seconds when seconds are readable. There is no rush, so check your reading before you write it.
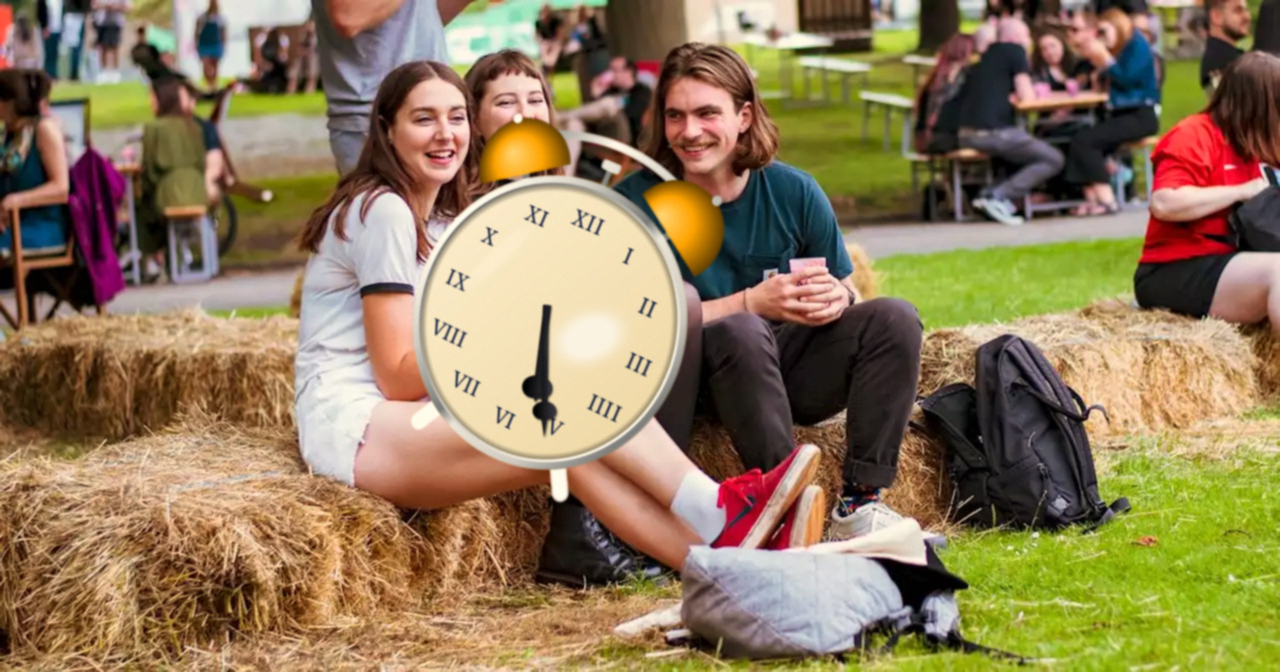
5,26
